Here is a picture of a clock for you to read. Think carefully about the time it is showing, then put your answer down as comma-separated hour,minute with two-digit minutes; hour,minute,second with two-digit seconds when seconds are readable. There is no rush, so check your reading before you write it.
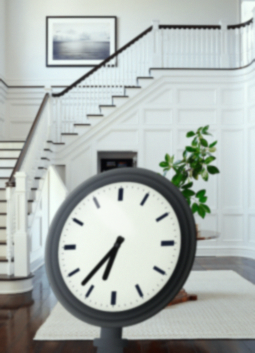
6,37
